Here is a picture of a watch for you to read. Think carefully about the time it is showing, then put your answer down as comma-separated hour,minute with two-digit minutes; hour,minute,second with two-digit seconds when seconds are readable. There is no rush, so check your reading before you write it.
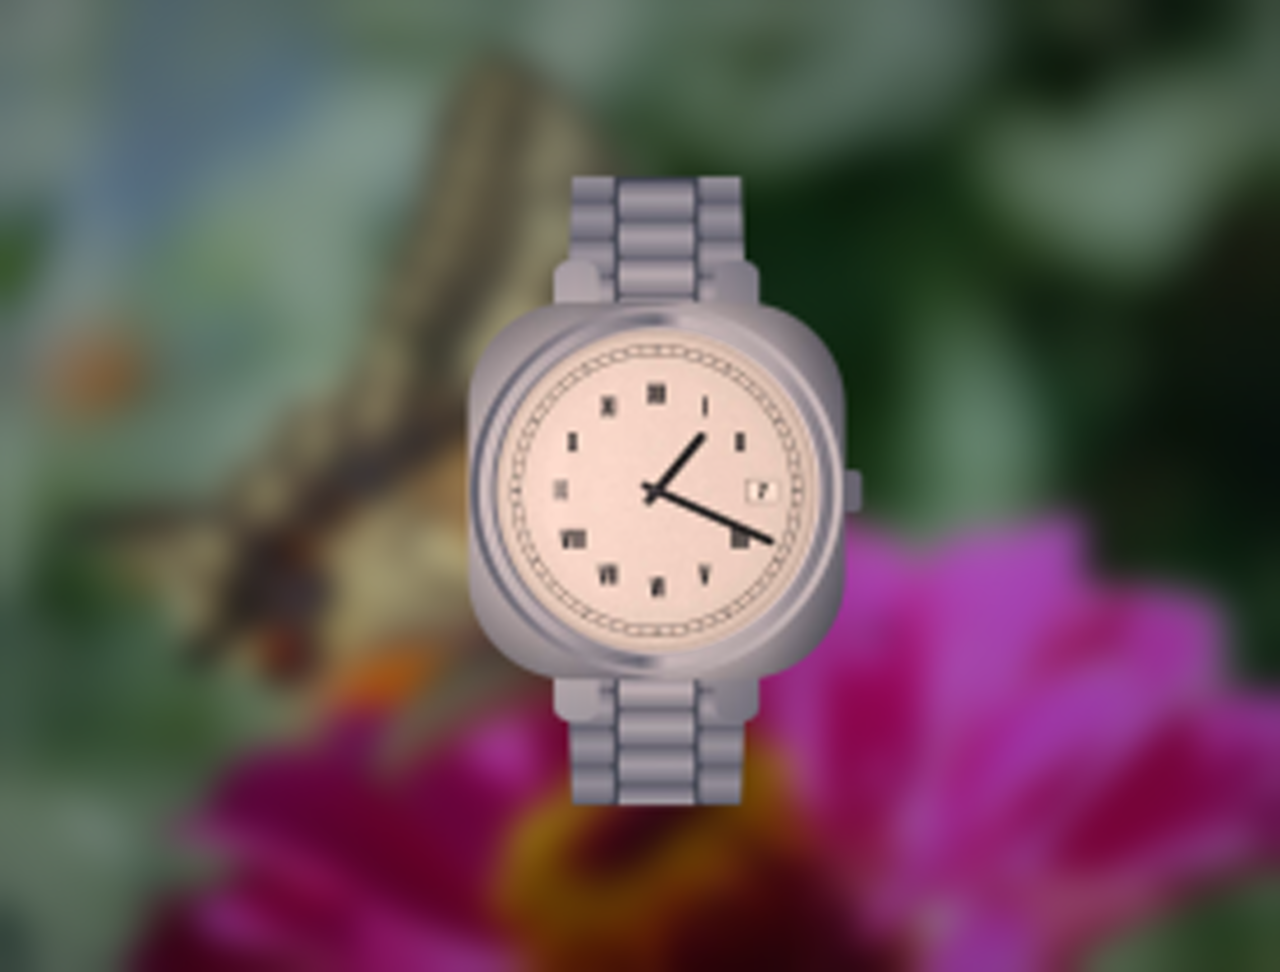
1,19
